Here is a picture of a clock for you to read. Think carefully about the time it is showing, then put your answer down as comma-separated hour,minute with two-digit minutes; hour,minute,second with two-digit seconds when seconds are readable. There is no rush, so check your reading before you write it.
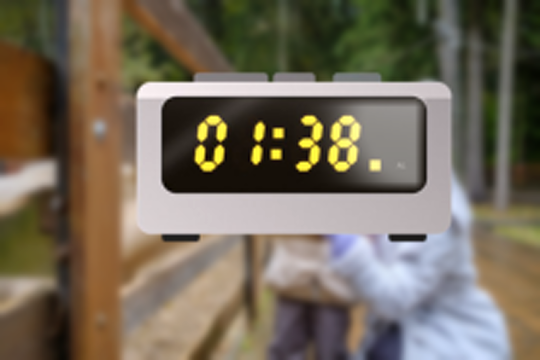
1,38
